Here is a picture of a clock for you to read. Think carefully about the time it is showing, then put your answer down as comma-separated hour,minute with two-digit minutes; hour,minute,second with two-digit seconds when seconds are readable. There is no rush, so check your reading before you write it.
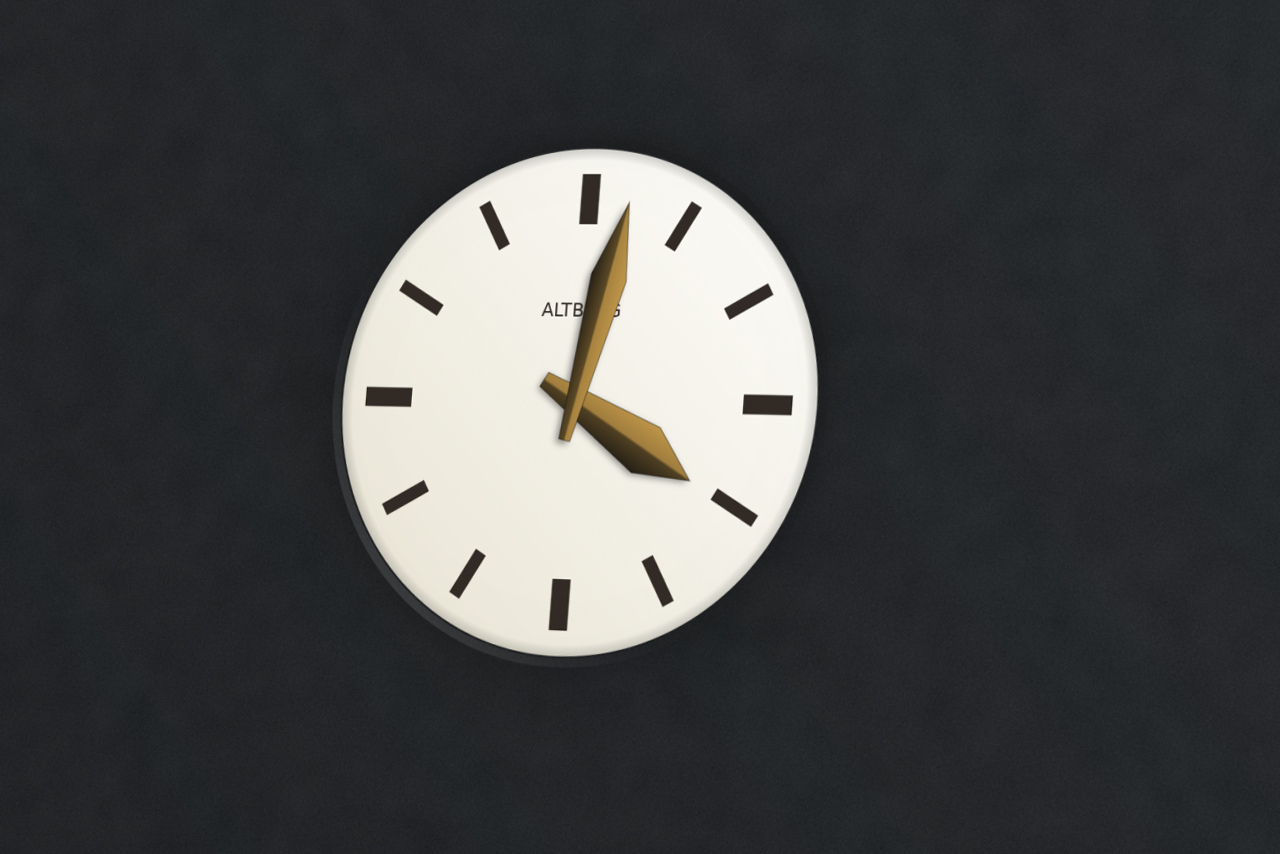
4,02
